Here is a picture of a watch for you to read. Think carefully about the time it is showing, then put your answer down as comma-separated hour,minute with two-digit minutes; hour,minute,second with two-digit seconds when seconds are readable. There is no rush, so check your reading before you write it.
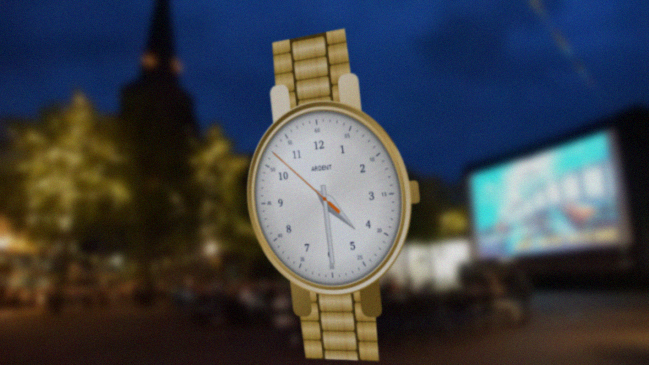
4,29,52
